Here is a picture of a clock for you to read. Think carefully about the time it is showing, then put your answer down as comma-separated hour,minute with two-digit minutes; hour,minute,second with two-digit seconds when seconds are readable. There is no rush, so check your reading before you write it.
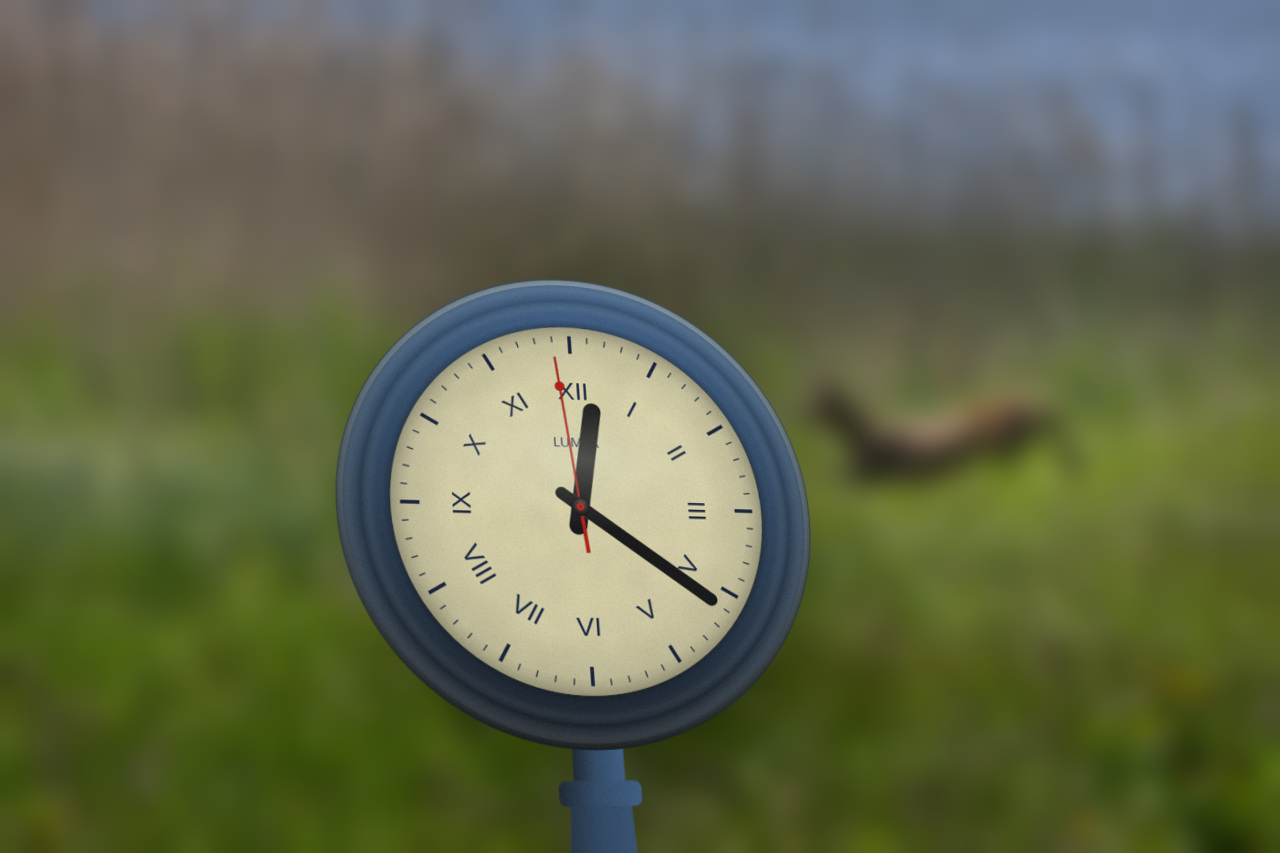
12,20,59
